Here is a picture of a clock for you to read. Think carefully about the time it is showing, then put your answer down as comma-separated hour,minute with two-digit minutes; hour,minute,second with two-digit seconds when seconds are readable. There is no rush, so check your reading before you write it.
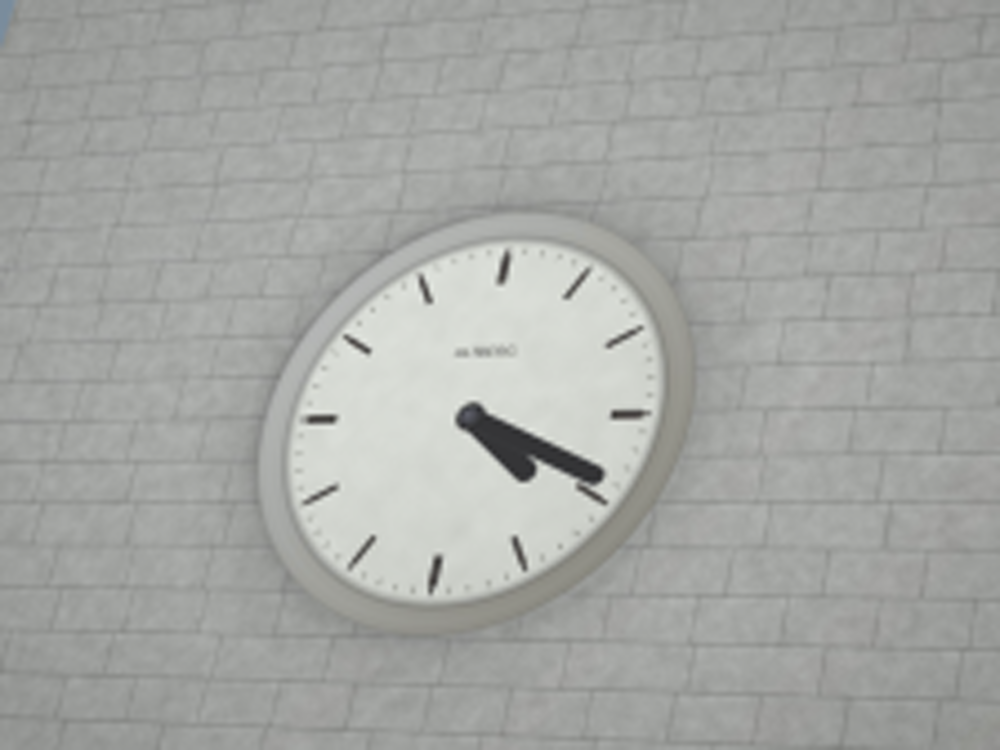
4,19
